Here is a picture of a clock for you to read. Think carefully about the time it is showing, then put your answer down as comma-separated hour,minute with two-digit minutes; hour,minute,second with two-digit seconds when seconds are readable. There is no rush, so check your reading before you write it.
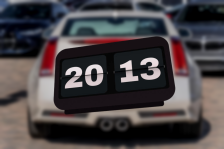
20,13
